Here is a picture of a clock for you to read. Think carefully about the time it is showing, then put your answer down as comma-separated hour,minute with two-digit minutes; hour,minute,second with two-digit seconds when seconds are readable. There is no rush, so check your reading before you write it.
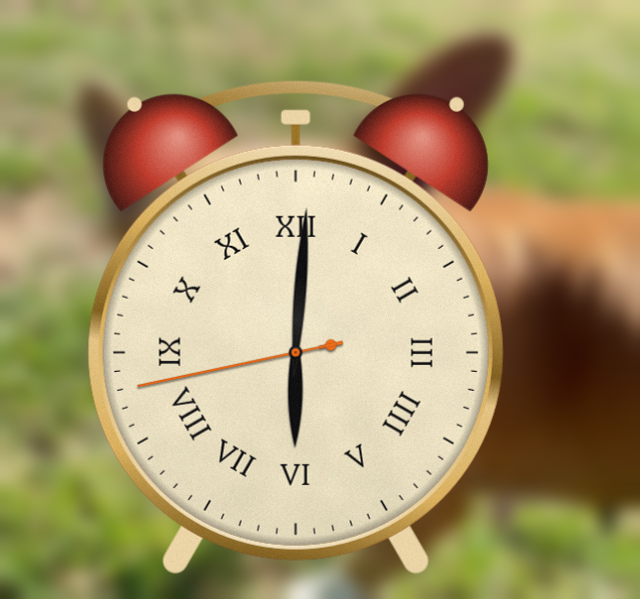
6,00,43
